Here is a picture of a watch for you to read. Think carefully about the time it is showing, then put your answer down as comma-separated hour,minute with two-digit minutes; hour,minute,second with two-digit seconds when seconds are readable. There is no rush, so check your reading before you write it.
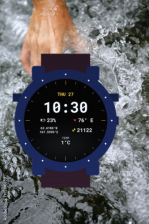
10,30
